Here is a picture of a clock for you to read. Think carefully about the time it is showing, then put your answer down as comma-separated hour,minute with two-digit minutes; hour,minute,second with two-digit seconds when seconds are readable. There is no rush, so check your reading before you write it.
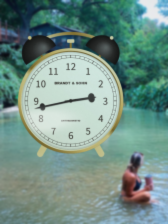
2,43
